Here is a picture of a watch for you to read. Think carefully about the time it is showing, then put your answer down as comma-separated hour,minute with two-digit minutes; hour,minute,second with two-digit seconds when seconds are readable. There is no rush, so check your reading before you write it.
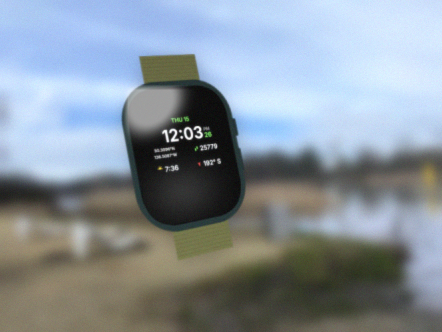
12,03
